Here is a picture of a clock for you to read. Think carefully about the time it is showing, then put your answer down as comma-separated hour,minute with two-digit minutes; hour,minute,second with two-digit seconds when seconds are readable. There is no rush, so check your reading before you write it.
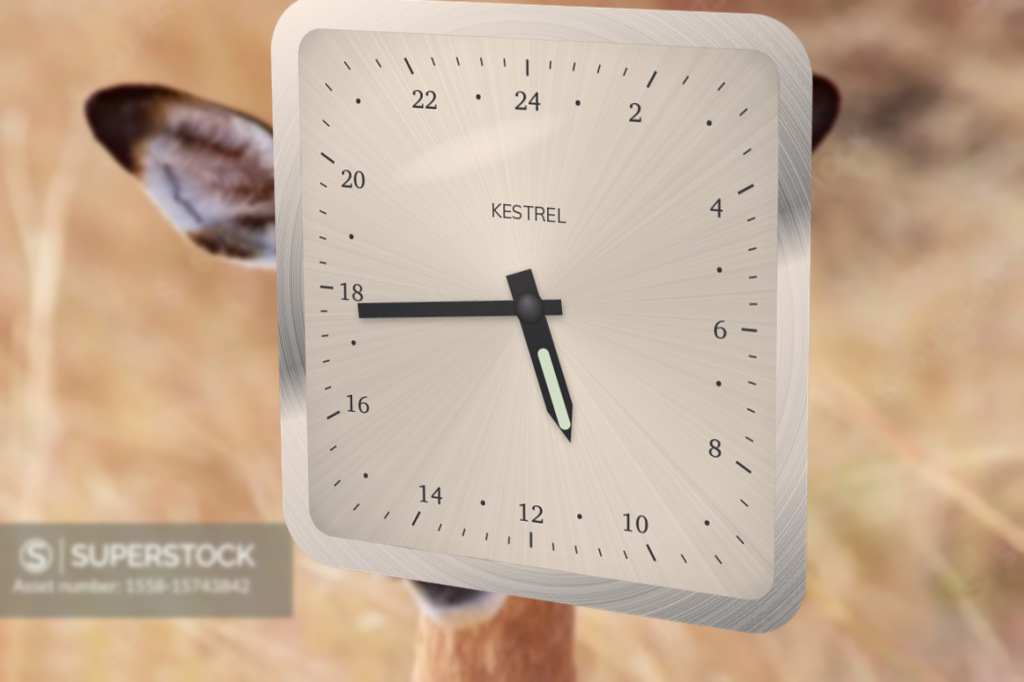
10,44
